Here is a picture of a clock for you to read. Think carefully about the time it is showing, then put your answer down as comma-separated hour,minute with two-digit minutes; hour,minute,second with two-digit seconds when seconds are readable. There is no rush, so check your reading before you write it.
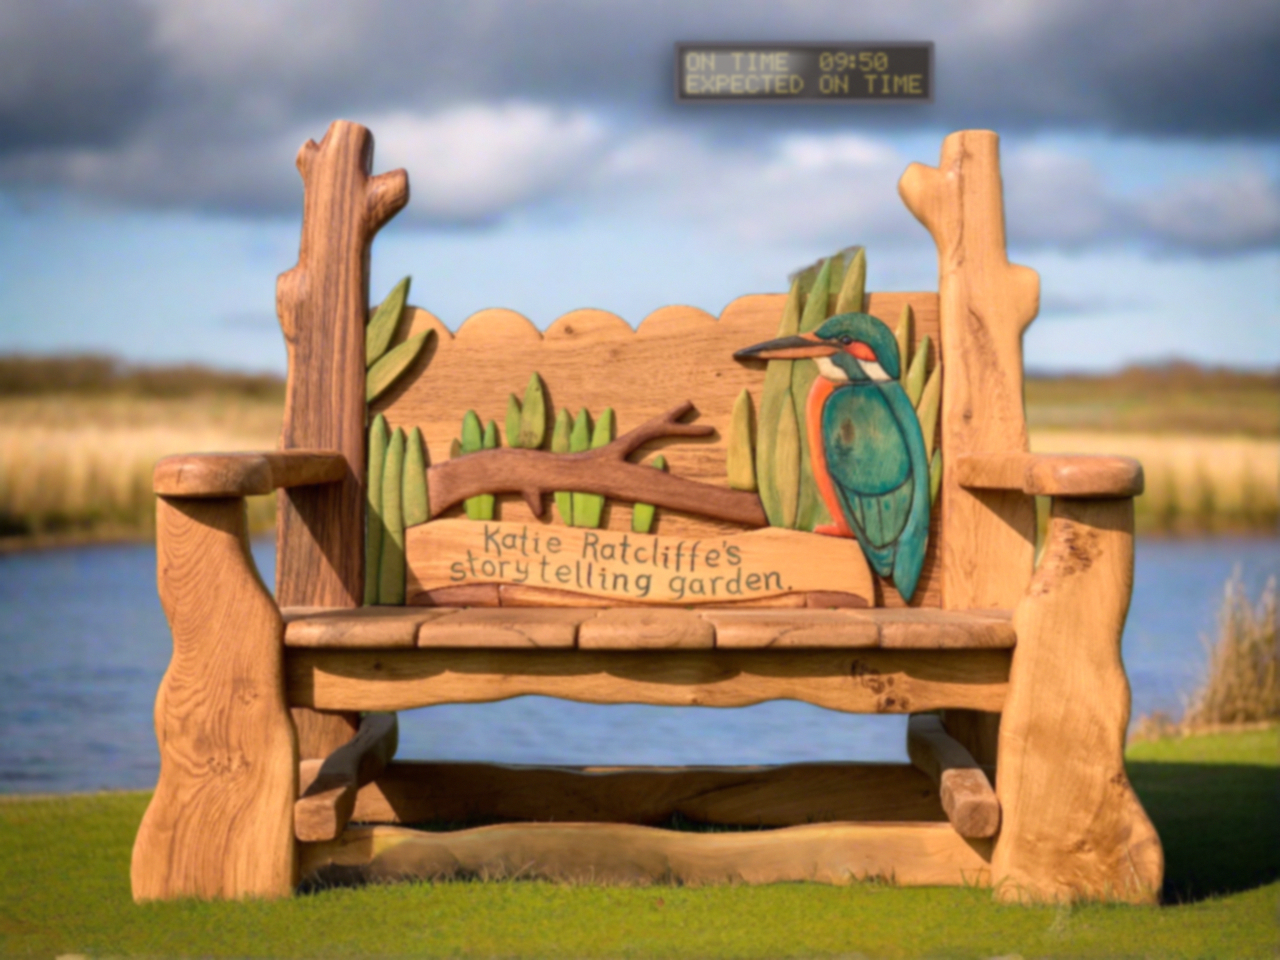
9,50
